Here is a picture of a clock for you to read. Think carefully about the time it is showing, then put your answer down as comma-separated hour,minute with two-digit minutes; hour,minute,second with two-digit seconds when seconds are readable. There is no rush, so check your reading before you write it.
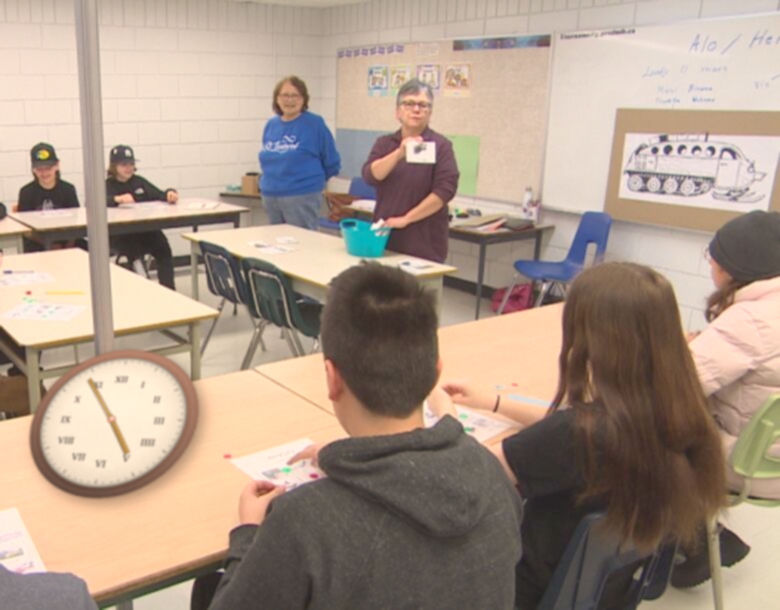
4,54
